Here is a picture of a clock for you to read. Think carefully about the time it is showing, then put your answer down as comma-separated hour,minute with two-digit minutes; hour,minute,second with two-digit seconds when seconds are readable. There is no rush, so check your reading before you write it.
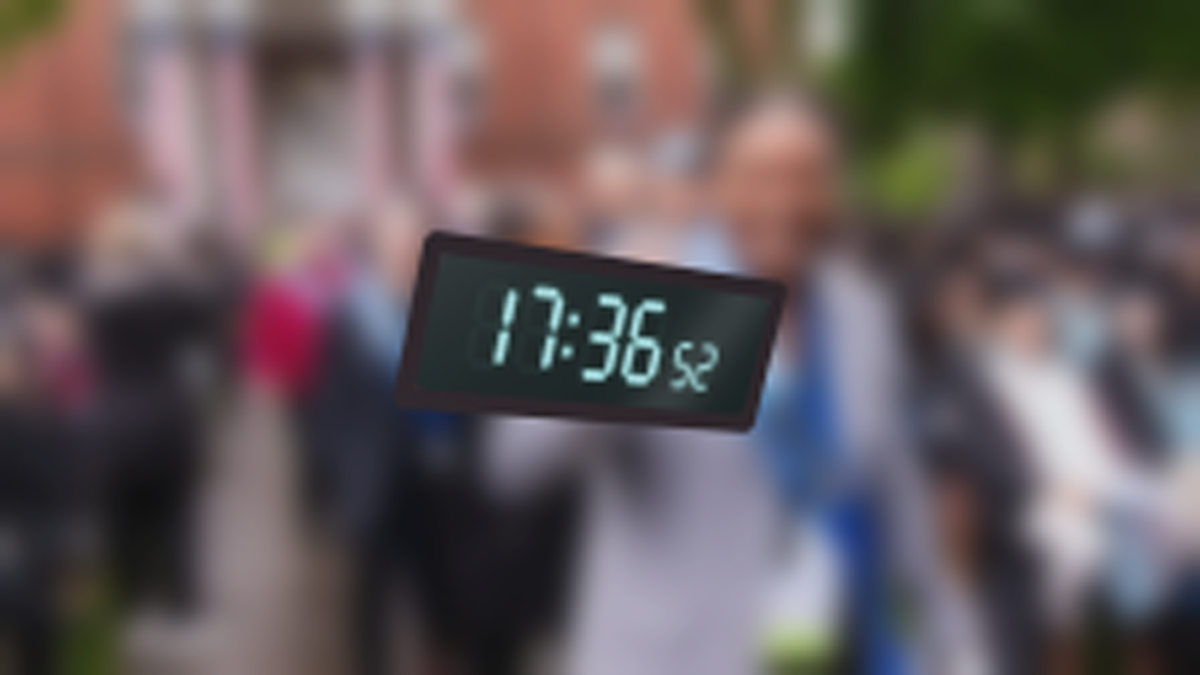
17,36,52
